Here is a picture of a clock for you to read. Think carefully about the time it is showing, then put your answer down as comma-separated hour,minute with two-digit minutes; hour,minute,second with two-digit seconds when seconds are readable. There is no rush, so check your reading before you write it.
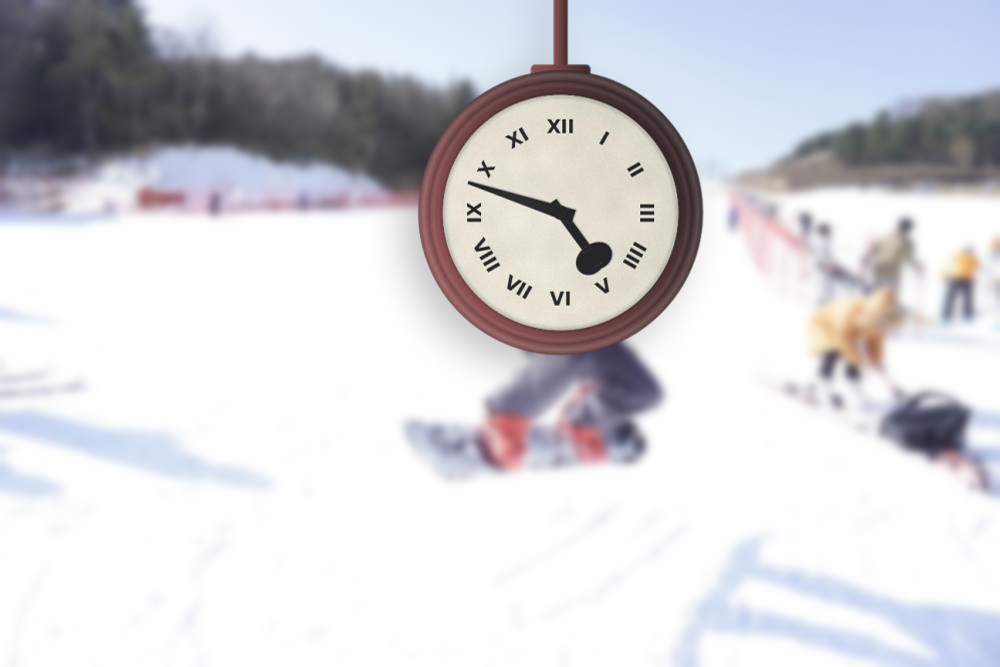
4,48
